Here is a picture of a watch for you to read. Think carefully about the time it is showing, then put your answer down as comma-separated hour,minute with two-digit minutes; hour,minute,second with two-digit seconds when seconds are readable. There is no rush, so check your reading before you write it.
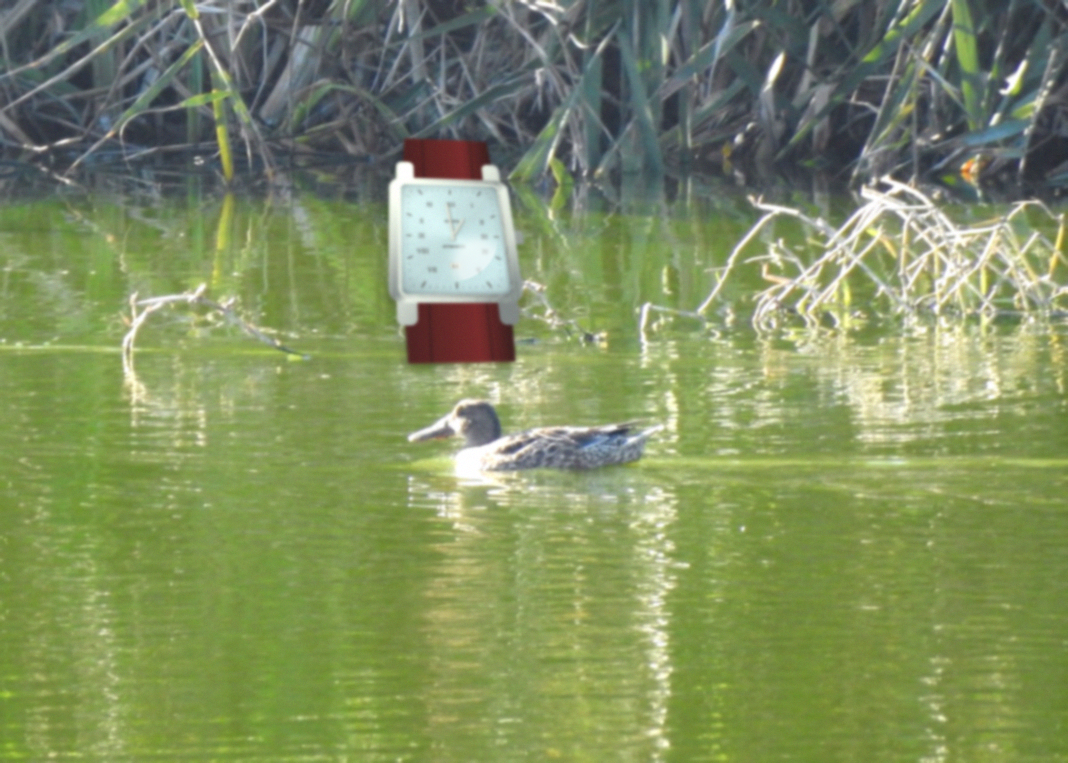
12,59
